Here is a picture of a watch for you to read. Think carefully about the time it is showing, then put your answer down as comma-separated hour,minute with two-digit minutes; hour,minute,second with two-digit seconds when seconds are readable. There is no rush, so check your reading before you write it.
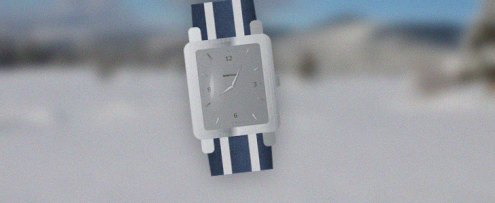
8,05
